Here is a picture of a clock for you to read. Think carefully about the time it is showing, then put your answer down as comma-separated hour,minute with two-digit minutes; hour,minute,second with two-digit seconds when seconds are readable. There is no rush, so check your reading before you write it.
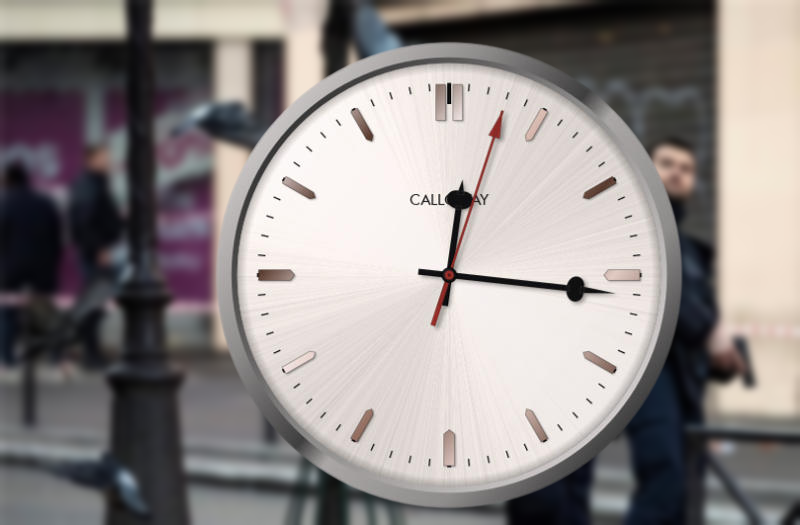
12,16,03
